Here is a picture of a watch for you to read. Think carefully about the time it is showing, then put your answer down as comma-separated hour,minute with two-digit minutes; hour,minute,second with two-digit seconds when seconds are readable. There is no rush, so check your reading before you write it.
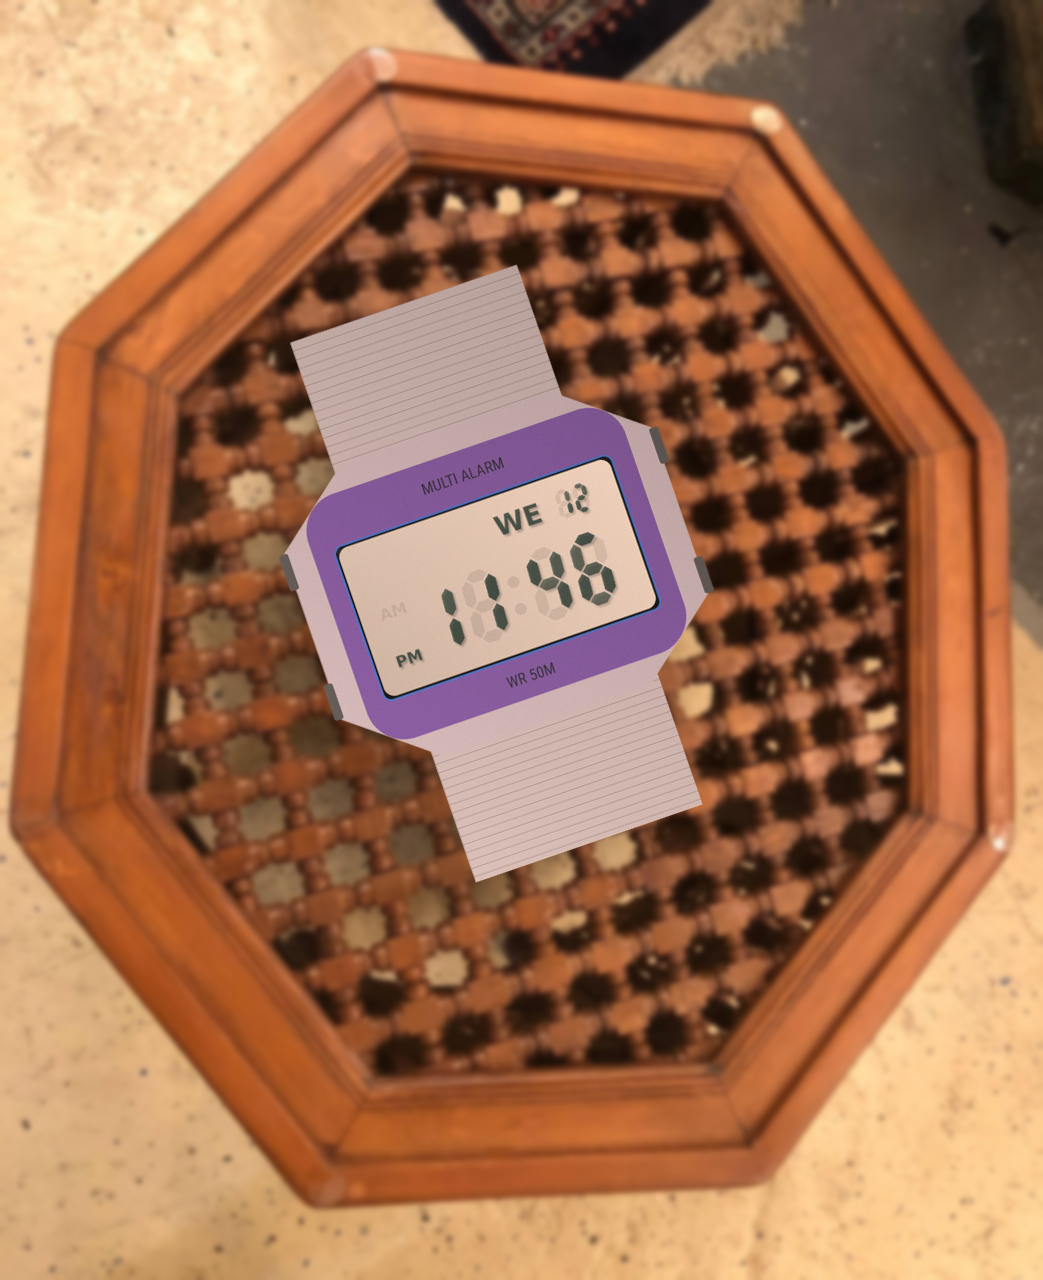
11,46
